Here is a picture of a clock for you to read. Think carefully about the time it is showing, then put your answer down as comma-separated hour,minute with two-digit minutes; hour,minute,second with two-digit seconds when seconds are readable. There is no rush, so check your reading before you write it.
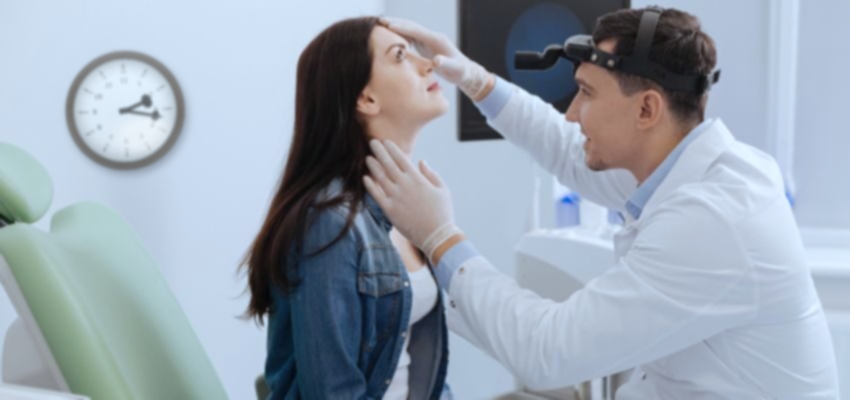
2,17
